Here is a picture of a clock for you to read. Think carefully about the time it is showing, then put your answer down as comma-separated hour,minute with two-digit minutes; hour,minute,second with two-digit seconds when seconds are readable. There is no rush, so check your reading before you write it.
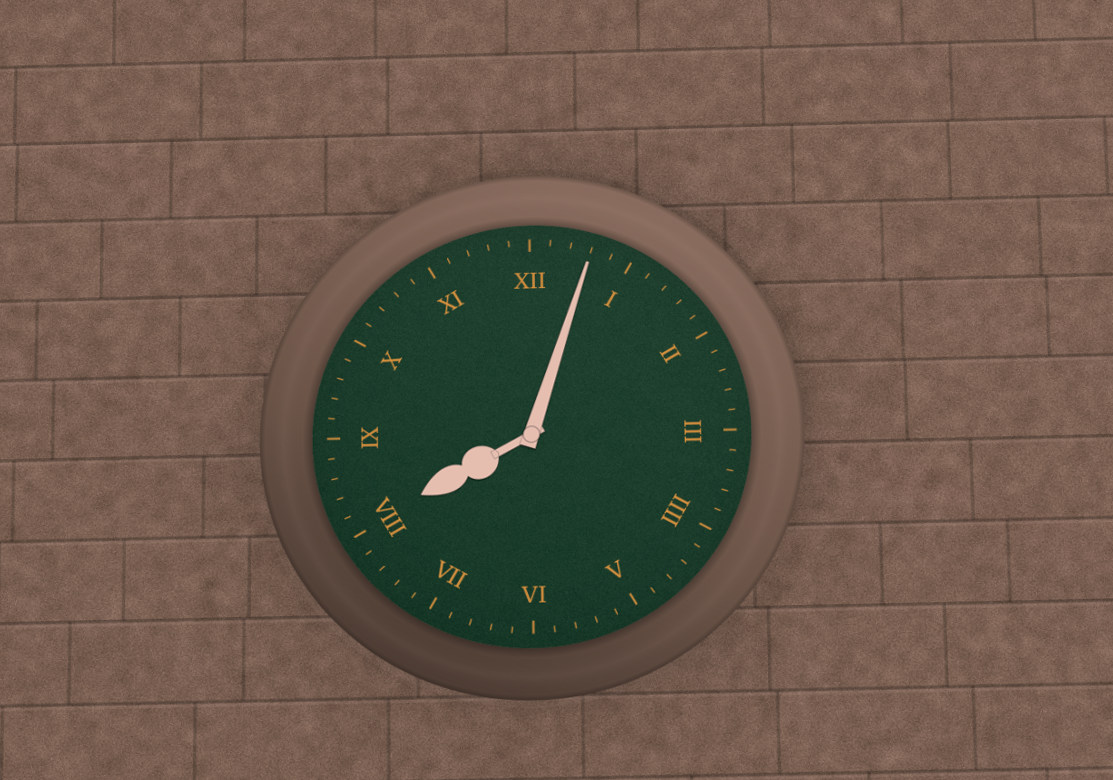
8,03
